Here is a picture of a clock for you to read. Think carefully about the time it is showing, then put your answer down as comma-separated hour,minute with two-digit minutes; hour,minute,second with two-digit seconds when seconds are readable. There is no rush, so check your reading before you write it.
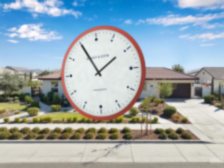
1,55
